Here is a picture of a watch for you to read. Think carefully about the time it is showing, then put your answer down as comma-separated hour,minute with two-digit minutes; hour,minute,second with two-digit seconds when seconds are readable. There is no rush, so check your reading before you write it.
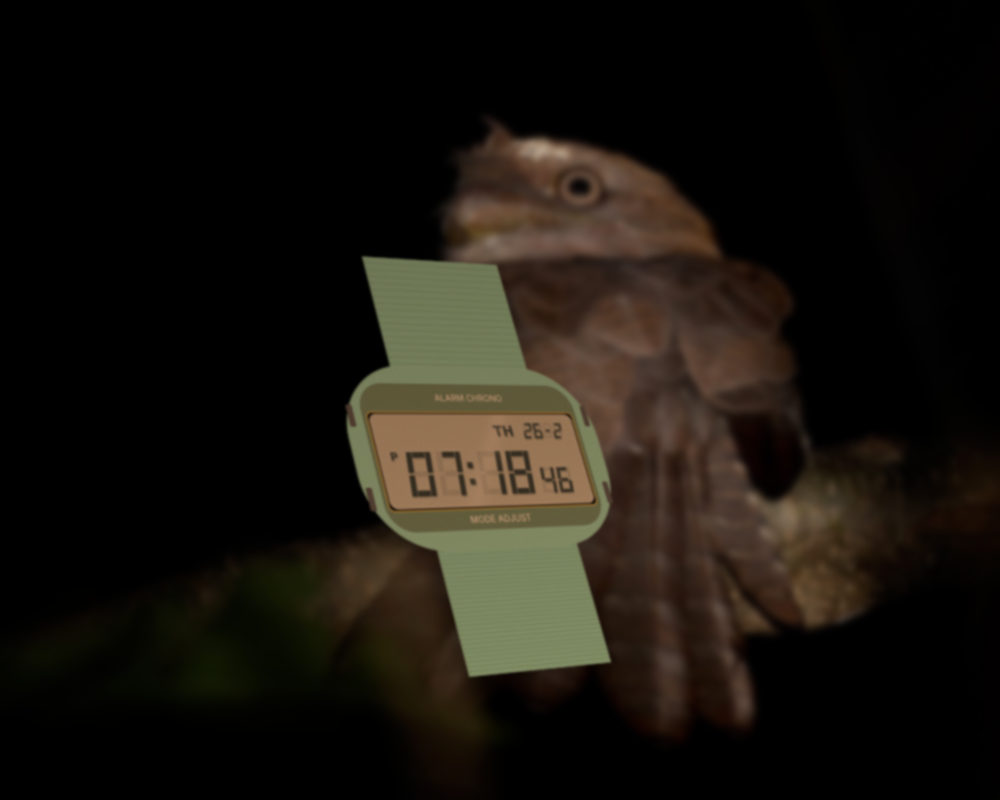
7,18,46
